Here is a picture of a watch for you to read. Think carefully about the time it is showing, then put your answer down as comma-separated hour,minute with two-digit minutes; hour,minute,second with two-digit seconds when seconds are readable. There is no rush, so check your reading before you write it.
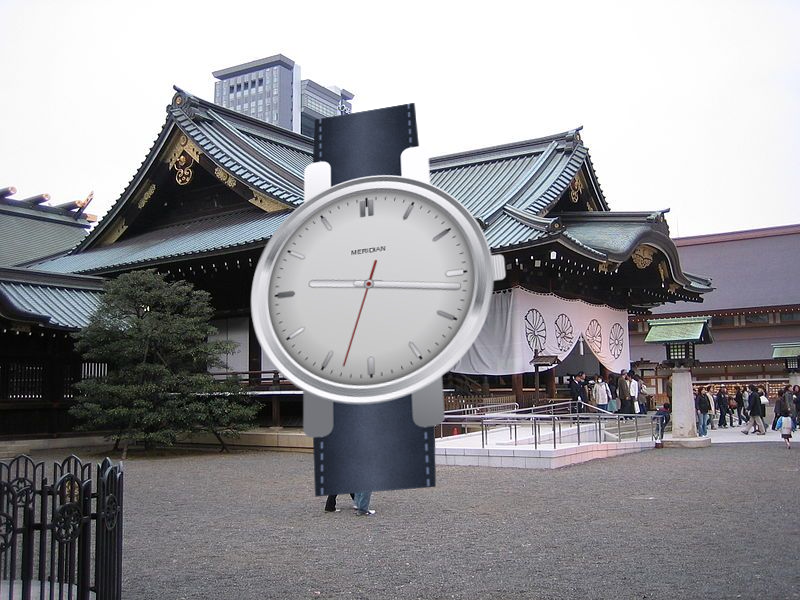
9,16,33
